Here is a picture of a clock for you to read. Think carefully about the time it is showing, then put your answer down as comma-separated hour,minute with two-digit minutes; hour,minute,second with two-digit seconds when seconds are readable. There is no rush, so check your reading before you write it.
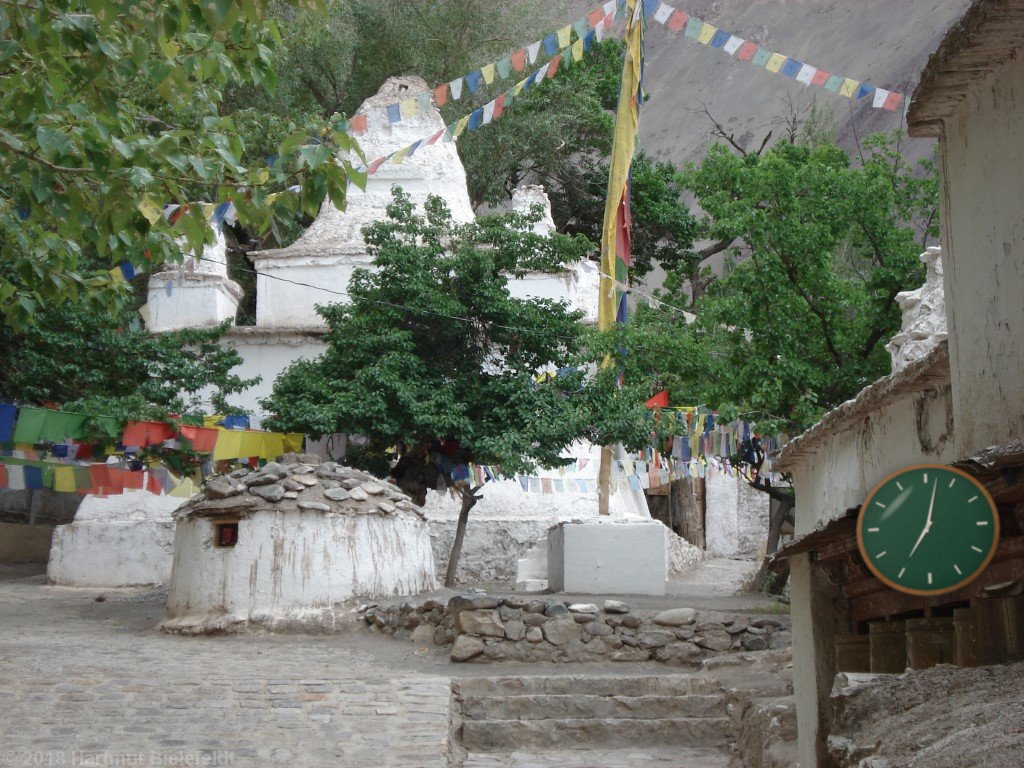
7,02
